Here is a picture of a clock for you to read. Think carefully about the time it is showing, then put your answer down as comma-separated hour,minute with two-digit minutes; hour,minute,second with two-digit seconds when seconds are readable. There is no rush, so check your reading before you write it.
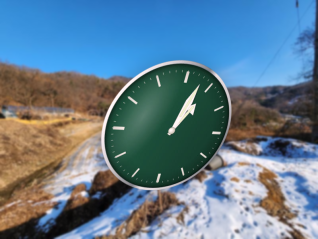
1,03
